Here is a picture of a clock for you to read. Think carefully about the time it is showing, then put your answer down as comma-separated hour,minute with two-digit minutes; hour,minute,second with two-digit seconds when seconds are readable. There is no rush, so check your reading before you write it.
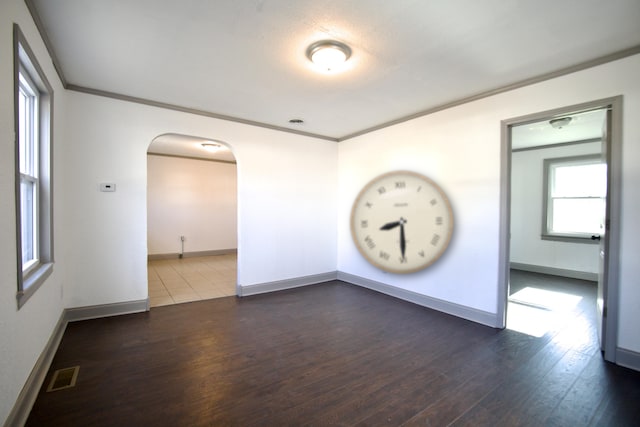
8,30
